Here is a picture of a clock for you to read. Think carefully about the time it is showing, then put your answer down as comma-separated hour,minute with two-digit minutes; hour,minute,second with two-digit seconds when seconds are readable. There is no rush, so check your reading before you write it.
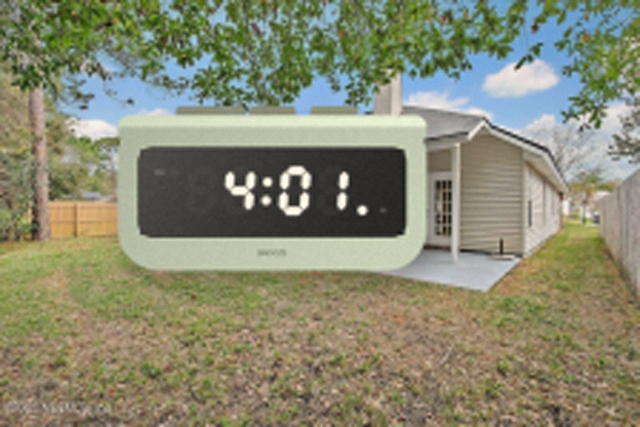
4,01
